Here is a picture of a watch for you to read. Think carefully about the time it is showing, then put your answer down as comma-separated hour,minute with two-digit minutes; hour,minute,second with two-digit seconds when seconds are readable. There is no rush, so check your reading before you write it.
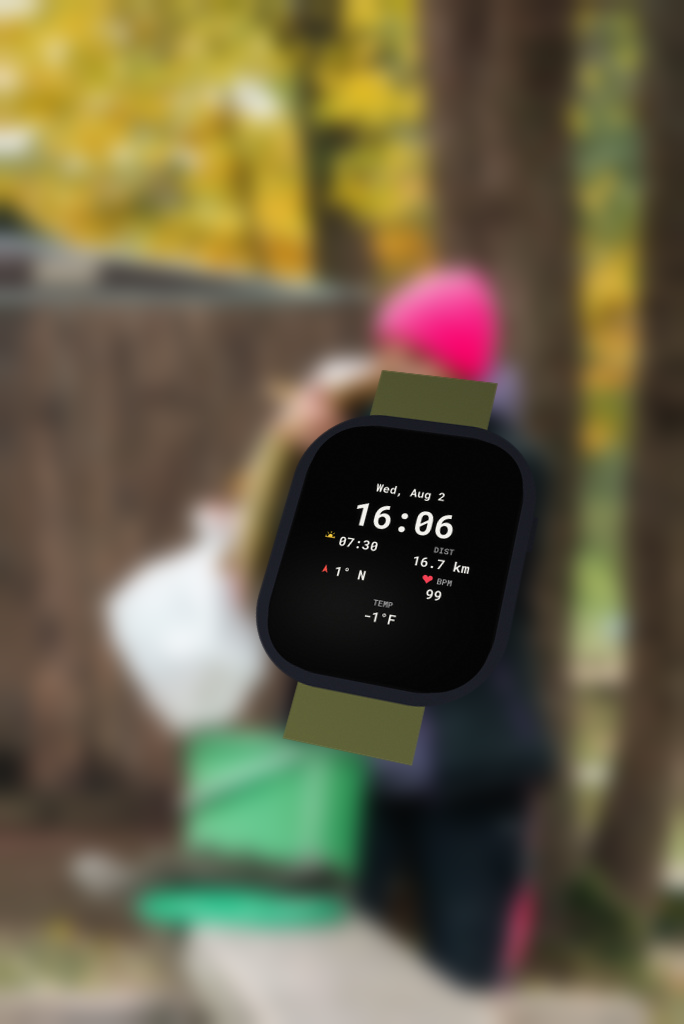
16,06
